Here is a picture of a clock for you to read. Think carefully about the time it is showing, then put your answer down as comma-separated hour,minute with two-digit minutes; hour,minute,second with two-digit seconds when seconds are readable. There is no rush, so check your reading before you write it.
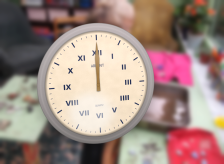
12,00
